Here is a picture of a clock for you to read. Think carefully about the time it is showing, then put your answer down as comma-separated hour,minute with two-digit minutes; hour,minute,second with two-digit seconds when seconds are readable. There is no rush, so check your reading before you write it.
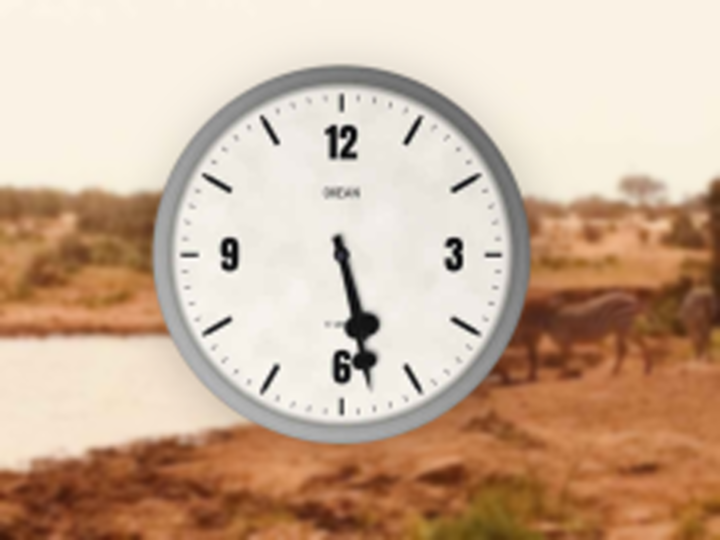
5,28
